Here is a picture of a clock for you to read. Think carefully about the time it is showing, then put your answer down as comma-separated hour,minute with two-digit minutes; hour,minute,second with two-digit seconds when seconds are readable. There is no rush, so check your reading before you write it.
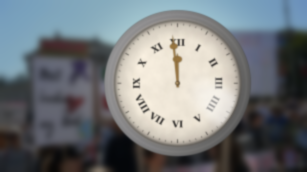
11,59
